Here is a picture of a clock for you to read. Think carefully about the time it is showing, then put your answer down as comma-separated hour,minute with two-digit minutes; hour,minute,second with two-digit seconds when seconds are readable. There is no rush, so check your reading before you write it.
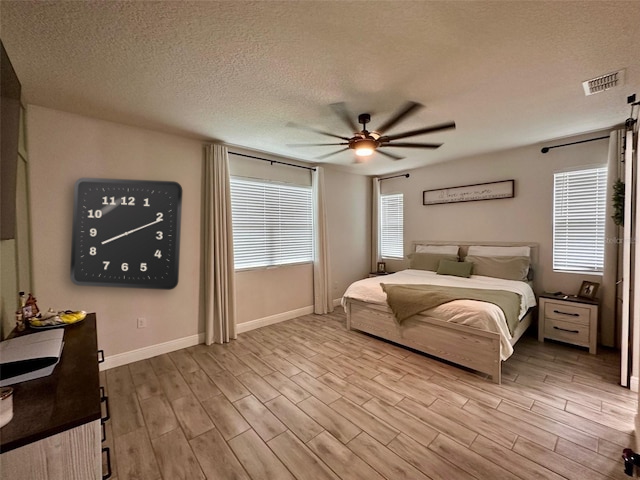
8,11
